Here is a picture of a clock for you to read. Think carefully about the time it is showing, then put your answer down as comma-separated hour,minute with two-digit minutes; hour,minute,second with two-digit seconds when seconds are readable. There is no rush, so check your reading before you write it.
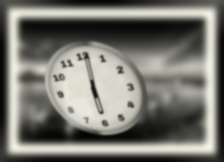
6,01
